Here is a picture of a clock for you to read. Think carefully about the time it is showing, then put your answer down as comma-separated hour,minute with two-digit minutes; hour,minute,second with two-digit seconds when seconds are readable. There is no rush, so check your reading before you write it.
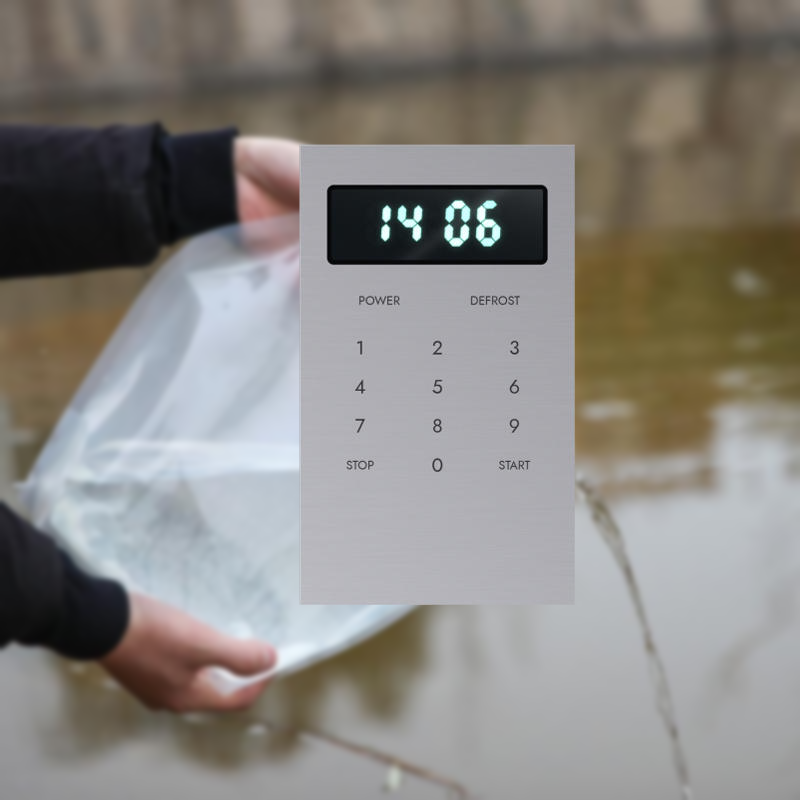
14,06
